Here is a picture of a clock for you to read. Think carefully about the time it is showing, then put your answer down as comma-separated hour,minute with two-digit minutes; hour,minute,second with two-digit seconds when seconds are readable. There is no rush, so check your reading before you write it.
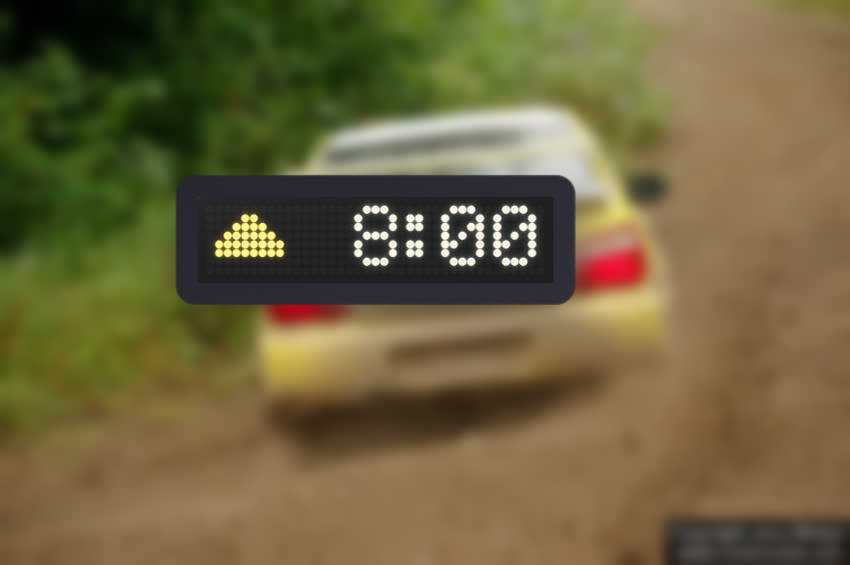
8,00
